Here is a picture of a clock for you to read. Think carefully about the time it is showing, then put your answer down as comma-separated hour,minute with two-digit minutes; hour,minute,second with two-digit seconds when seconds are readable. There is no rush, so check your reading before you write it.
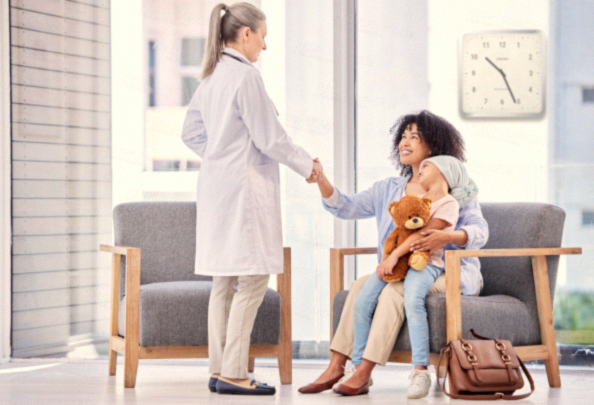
10,26
